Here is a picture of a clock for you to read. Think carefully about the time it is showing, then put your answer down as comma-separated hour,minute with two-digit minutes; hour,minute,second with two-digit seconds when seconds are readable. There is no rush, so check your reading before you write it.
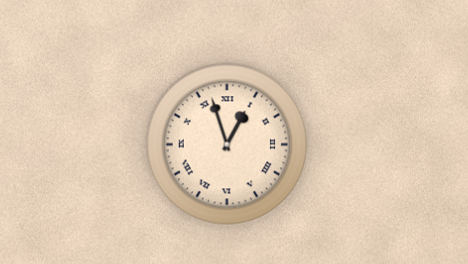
12,57
